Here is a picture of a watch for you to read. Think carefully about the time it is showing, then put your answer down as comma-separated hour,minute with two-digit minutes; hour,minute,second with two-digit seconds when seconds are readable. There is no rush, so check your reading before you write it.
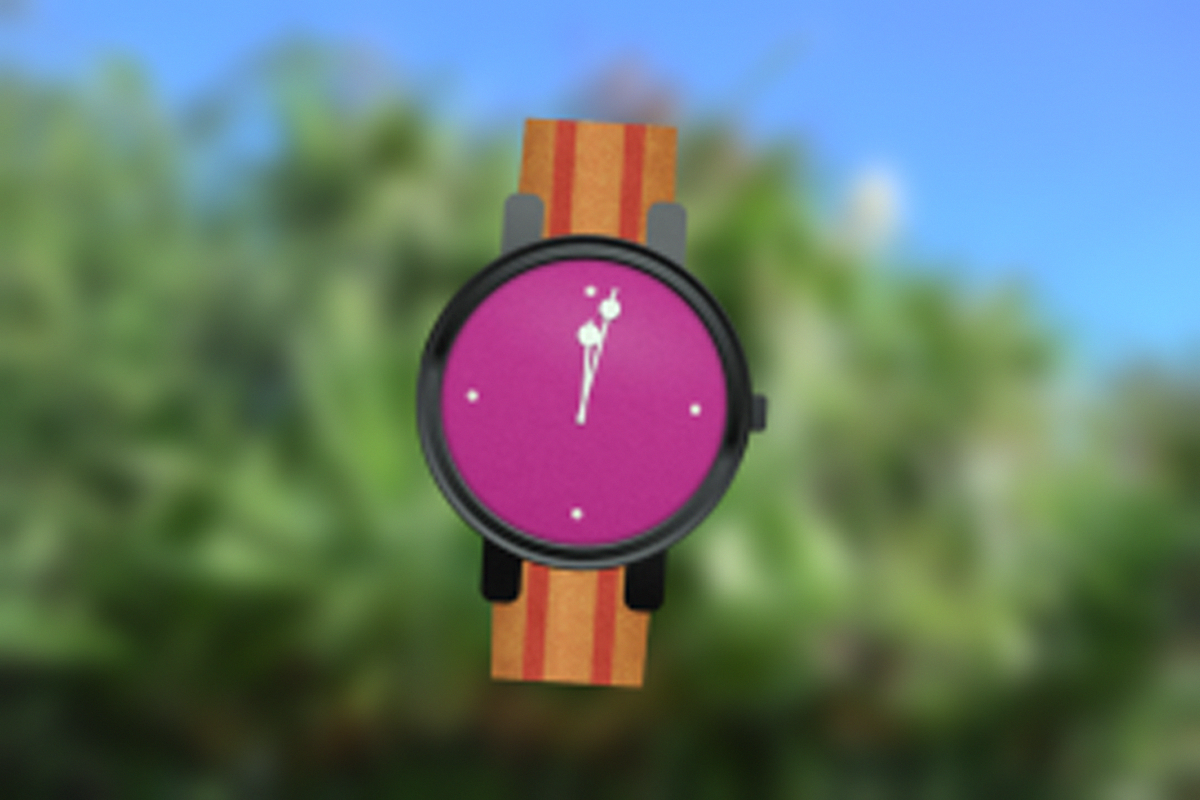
12,02
